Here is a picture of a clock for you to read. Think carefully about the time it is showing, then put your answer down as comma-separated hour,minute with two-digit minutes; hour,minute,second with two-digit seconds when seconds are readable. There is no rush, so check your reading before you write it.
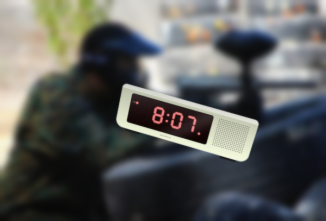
8,07
